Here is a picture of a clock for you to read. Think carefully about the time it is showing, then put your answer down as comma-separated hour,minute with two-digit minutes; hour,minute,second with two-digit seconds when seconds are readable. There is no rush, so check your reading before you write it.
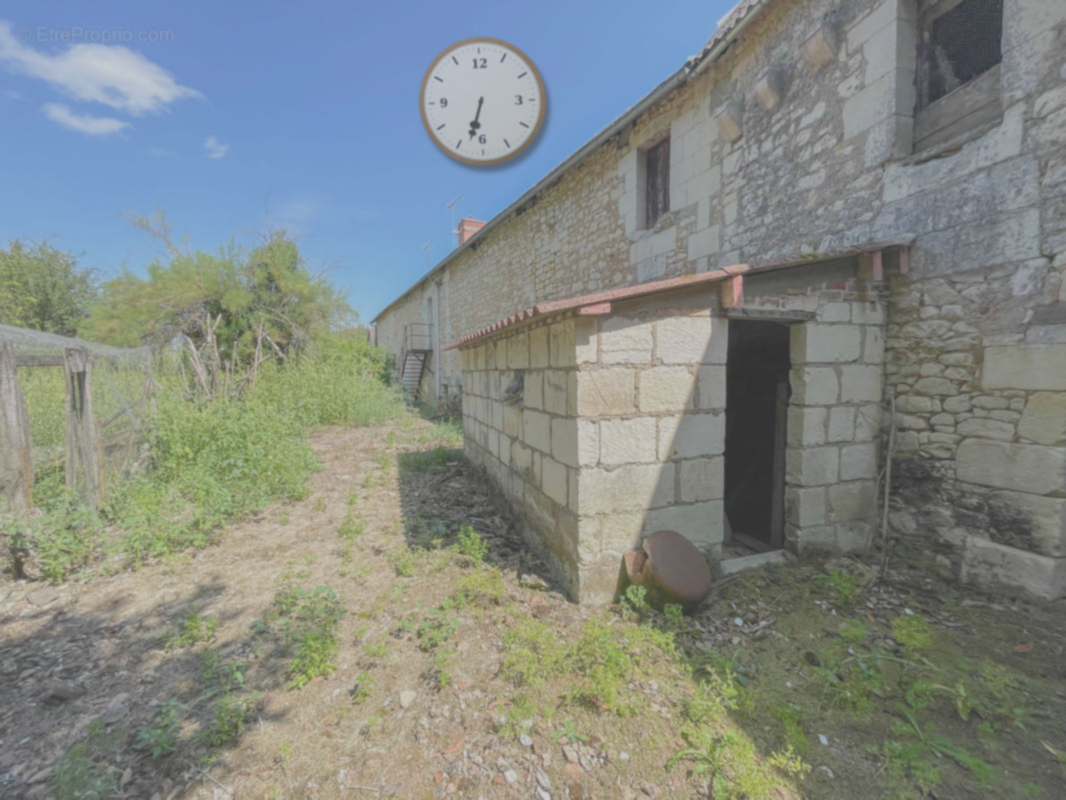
6,33
